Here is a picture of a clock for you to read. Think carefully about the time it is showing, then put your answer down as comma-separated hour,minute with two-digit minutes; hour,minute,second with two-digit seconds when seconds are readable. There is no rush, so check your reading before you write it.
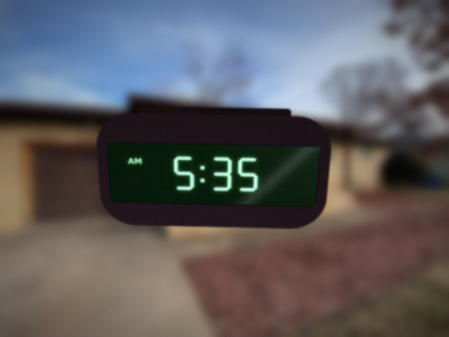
5,35
